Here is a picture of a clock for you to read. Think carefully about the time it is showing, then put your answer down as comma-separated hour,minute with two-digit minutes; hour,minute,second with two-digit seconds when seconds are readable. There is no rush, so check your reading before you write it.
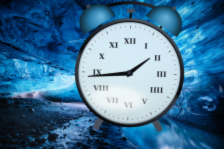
1,44
